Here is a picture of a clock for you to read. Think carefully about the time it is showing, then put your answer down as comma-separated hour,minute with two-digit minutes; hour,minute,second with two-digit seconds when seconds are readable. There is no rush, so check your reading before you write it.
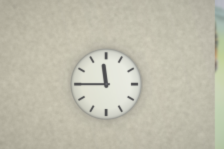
11,45
